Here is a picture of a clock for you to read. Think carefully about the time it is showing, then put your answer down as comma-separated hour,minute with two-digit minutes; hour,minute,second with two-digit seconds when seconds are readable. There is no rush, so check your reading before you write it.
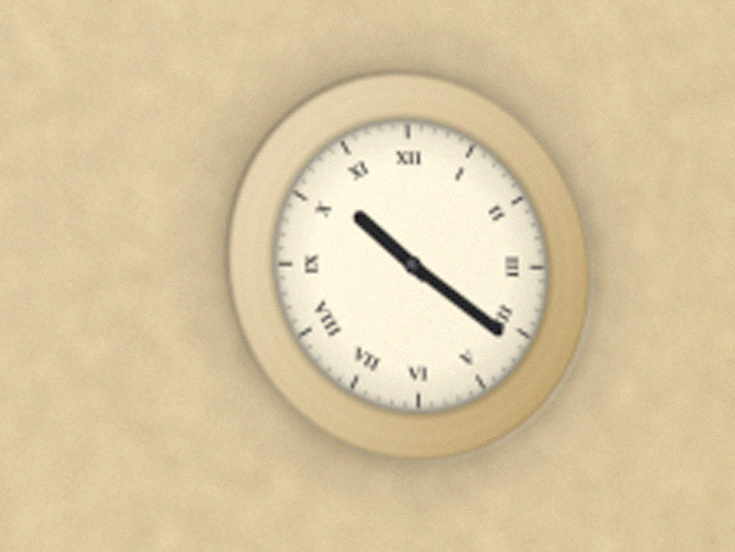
10,21
